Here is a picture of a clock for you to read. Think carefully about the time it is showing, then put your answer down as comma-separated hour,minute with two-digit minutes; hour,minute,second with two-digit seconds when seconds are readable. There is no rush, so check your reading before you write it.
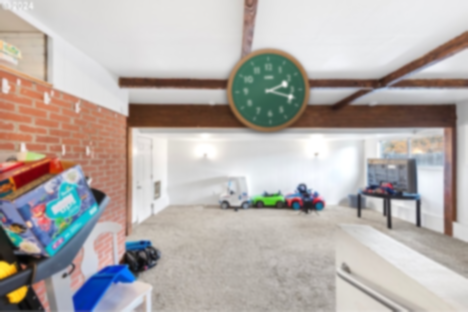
2,18
